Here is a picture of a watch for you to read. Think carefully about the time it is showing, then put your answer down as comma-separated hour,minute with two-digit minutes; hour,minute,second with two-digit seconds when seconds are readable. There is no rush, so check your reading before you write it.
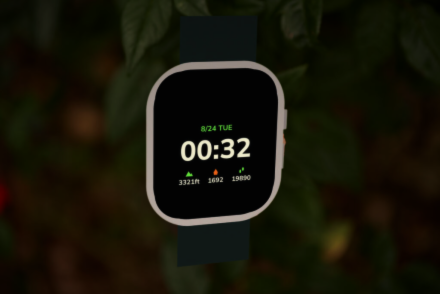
0,32
